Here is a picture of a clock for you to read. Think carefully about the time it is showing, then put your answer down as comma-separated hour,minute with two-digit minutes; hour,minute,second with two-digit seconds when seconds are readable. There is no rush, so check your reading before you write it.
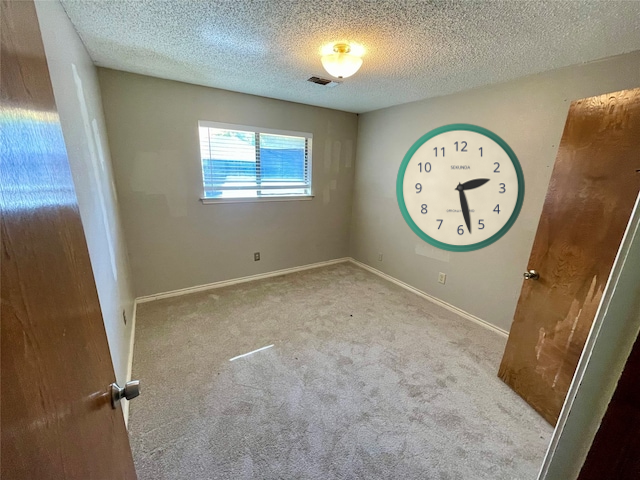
2,28
